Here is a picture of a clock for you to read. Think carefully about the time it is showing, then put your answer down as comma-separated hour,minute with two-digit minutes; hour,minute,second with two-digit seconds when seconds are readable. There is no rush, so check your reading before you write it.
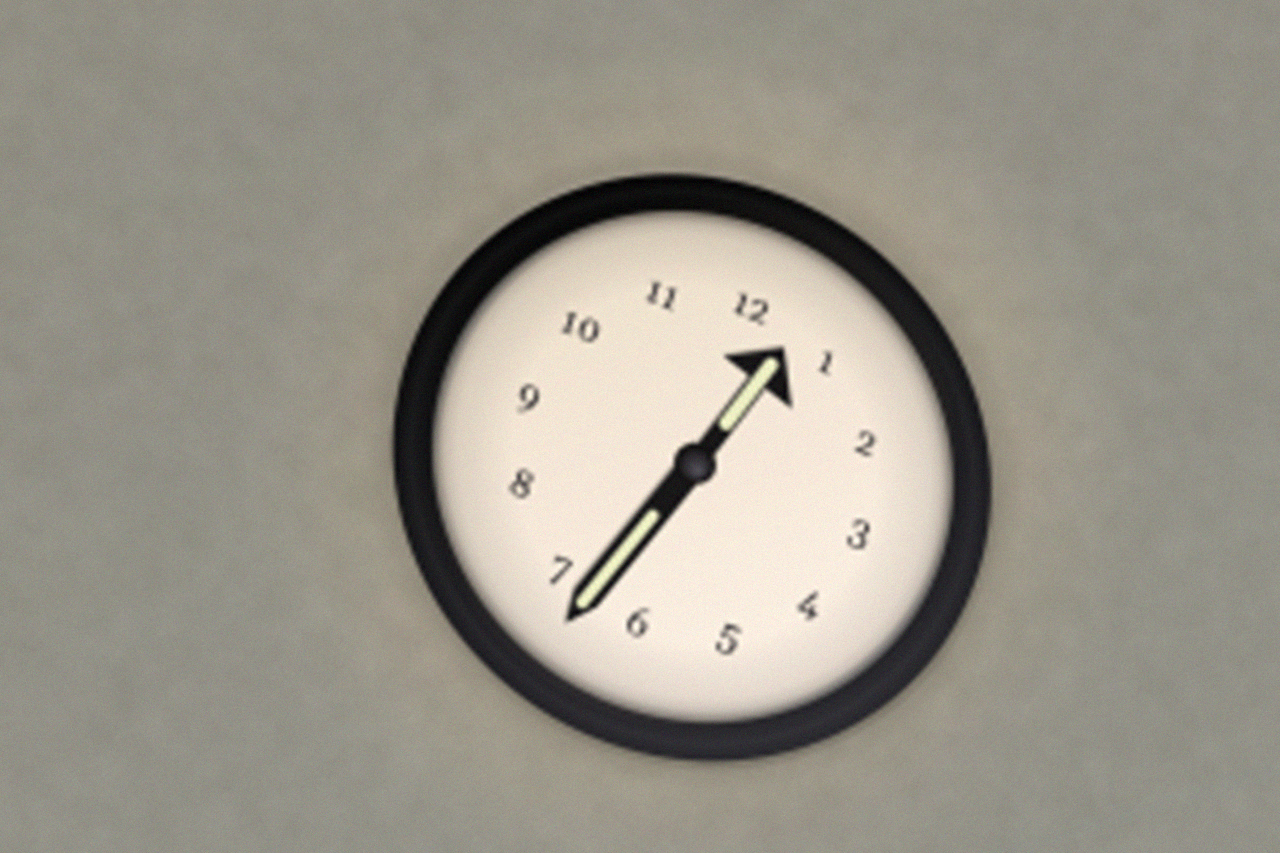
12,33
